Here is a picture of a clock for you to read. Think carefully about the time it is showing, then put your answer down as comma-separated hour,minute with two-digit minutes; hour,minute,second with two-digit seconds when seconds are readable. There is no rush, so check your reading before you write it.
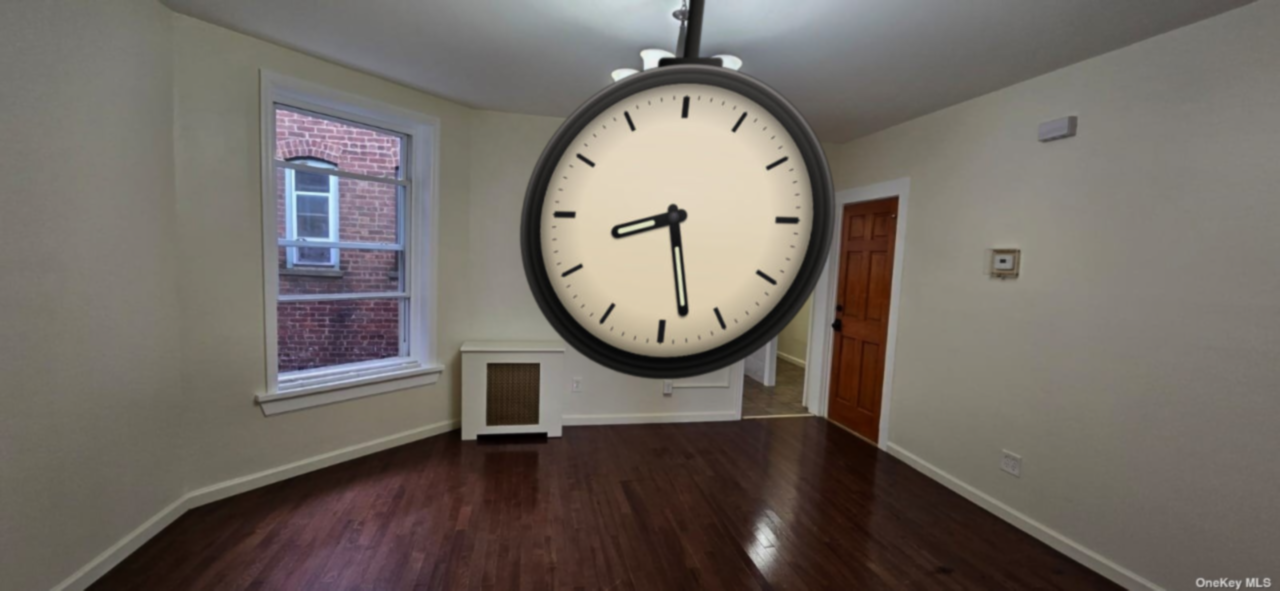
8,28
